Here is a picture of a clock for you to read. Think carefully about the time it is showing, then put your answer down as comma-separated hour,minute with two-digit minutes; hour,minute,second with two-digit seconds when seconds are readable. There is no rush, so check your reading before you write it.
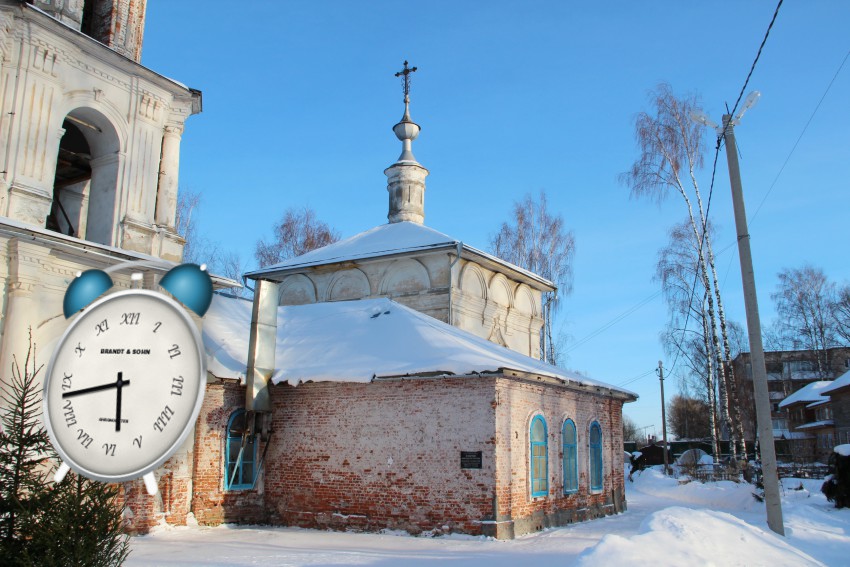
5,43
